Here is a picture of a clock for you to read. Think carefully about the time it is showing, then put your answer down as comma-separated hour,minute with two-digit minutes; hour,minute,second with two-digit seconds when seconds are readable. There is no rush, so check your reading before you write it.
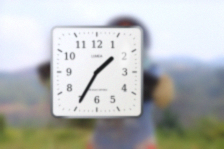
1,35
